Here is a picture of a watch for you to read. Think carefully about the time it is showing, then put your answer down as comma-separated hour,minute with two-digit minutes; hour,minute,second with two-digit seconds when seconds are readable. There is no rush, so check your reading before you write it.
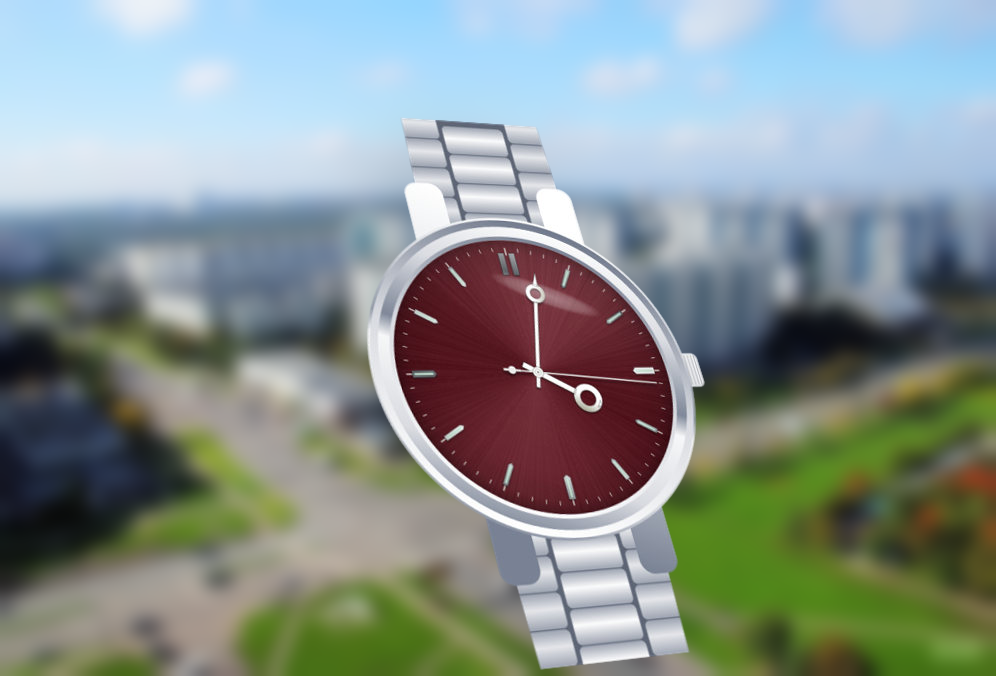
4,02,16
